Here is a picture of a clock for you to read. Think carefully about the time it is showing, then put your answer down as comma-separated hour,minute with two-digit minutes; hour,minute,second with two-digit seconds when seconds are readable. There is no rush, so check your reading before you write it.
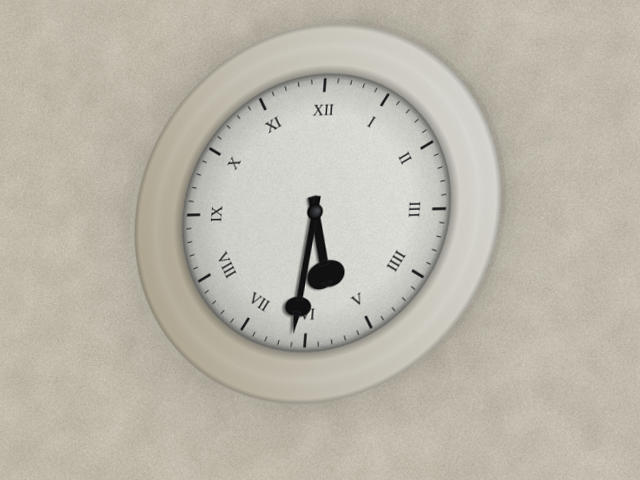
5,31
